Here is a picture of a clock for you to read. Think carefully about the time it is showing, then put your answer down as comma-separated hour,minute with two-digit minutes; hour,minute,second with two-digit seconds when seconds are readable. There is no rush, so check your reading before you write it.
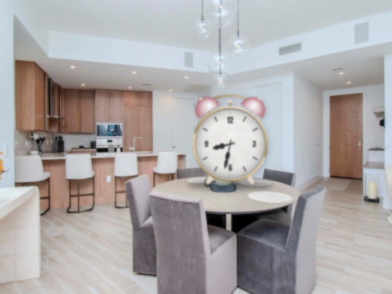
8,32
